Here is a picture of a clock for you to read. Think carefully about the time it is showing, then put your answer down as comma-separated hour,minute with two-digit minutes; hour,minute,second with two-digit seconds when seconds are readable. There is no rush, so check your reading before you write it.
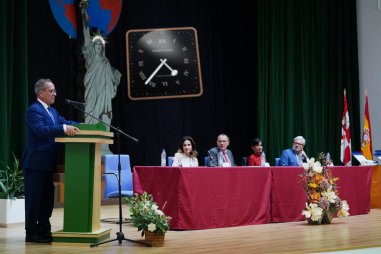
4,37
